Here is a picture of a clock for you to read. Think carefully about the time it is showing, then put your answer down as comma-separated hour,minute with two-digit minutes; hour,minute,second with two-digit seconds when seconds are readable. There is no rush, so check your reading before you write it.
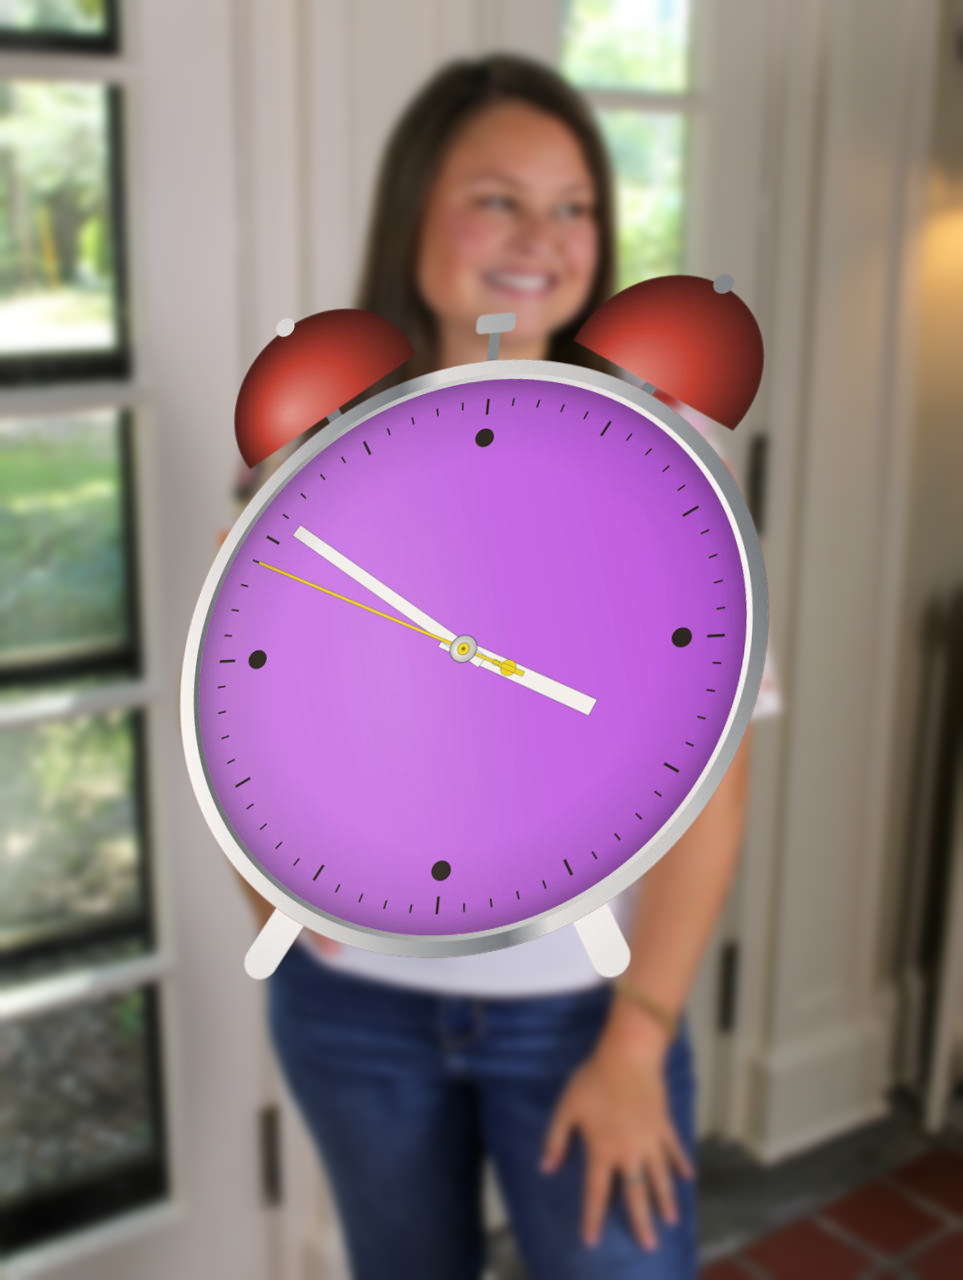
3,50,49
